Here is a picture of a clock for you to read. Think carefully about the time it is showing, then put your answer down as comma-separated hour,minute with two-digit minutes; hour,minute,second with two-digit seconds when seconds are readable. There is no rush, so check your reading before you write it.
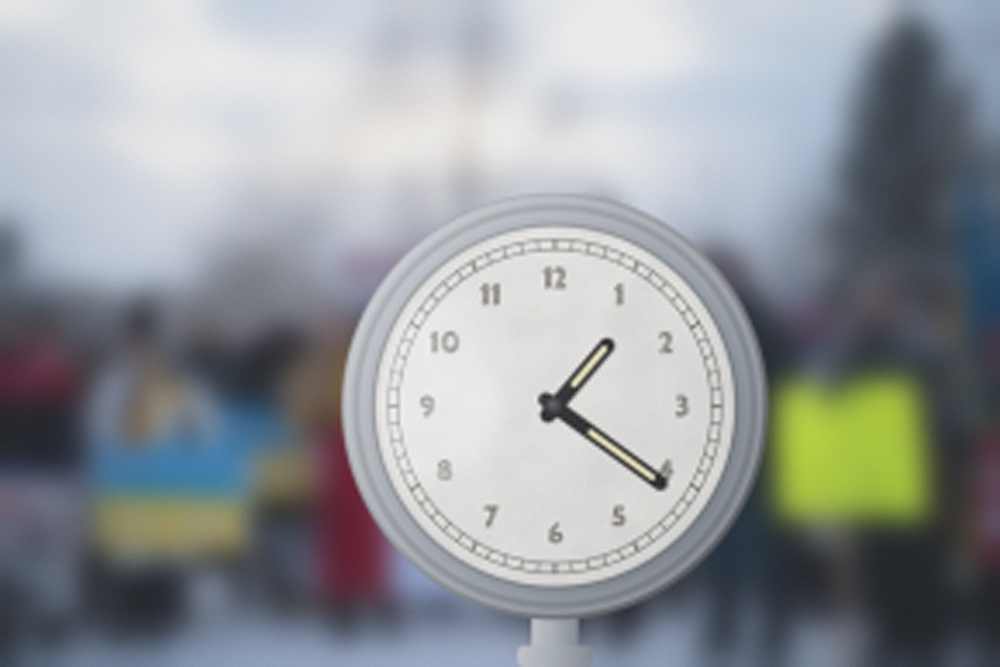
1,21
